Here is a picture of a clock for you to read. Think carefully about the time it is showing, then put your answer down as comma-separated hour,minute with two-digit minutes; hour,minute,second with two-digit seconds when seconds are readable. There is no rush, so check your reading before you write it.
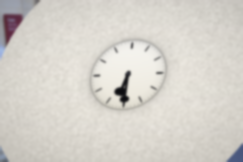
6,30
